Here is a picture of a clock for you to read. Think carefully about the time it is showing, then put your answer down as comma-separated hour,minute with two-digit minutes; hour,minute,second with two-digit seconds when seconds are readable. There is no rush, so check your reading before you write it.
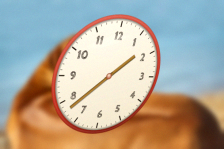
1,38
